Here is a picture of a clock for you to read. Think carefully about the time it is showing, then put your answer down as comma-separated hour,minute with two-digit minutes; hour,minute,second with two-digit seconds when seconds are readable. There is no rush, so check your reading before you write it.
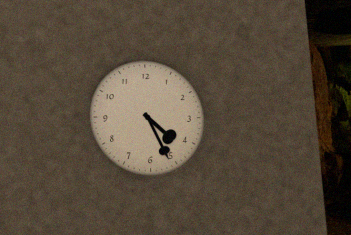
4,26
